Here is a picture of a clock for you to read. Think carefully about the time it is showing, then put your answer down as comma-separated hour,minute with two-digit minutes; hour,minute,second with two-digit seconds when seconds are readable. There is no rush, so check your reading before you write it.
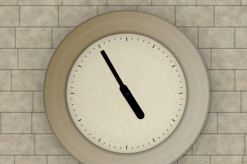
4,55
